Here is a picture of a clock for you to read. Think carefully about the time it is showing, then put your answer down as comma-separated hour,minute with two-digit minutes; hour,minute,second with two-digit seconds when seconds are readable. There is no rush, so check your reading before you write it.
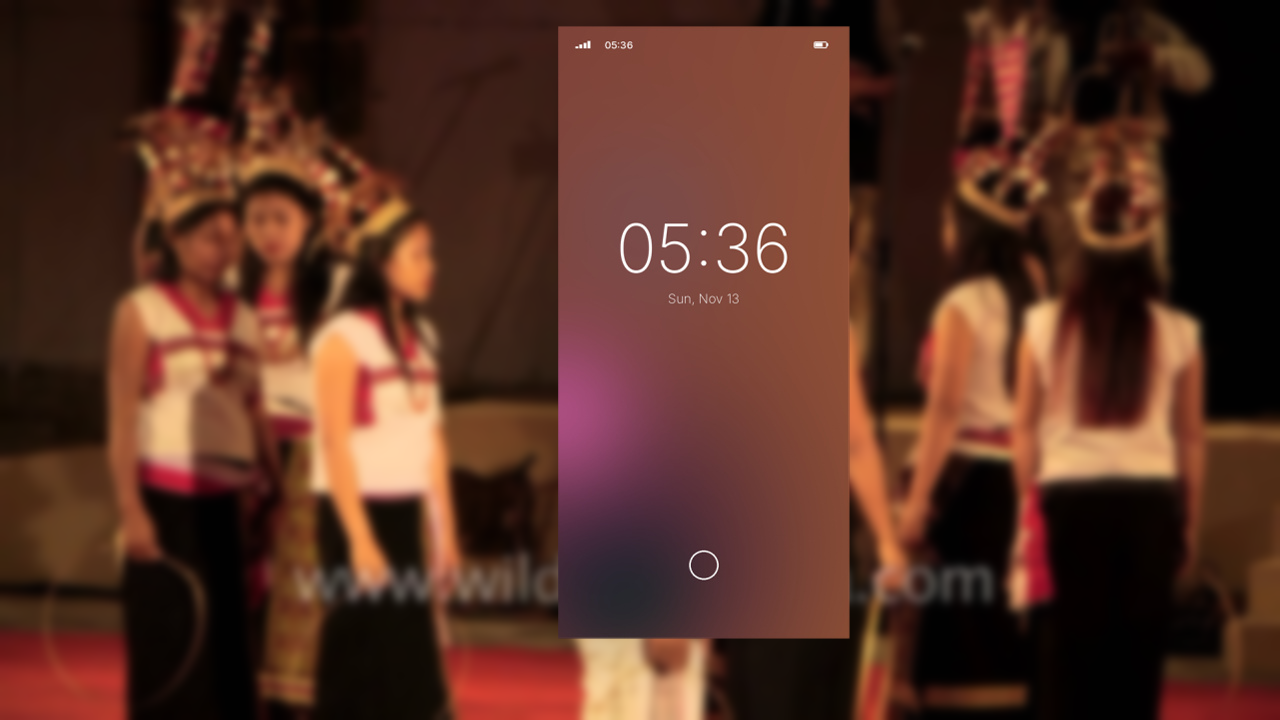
5,36
